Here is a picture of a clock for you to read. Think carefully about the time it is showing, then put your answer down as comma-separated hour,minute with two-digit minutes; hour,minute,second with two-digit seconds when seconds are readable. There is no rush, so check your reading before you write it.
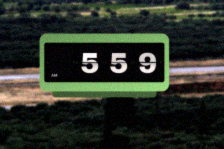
5,59
